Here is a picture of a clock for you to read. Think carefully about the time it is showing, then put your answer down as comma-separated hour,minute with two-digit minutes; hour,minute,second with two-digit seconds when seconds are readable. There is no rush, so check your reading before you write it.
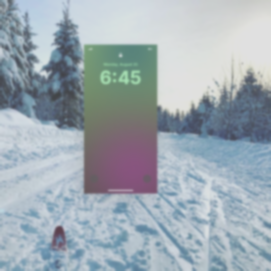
6,45
